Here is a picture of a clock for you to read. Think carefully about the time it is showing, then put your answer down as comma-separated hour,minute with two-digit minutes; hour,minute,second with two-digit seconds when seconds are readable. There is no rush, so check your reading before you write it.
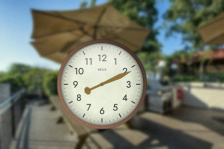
8,11
